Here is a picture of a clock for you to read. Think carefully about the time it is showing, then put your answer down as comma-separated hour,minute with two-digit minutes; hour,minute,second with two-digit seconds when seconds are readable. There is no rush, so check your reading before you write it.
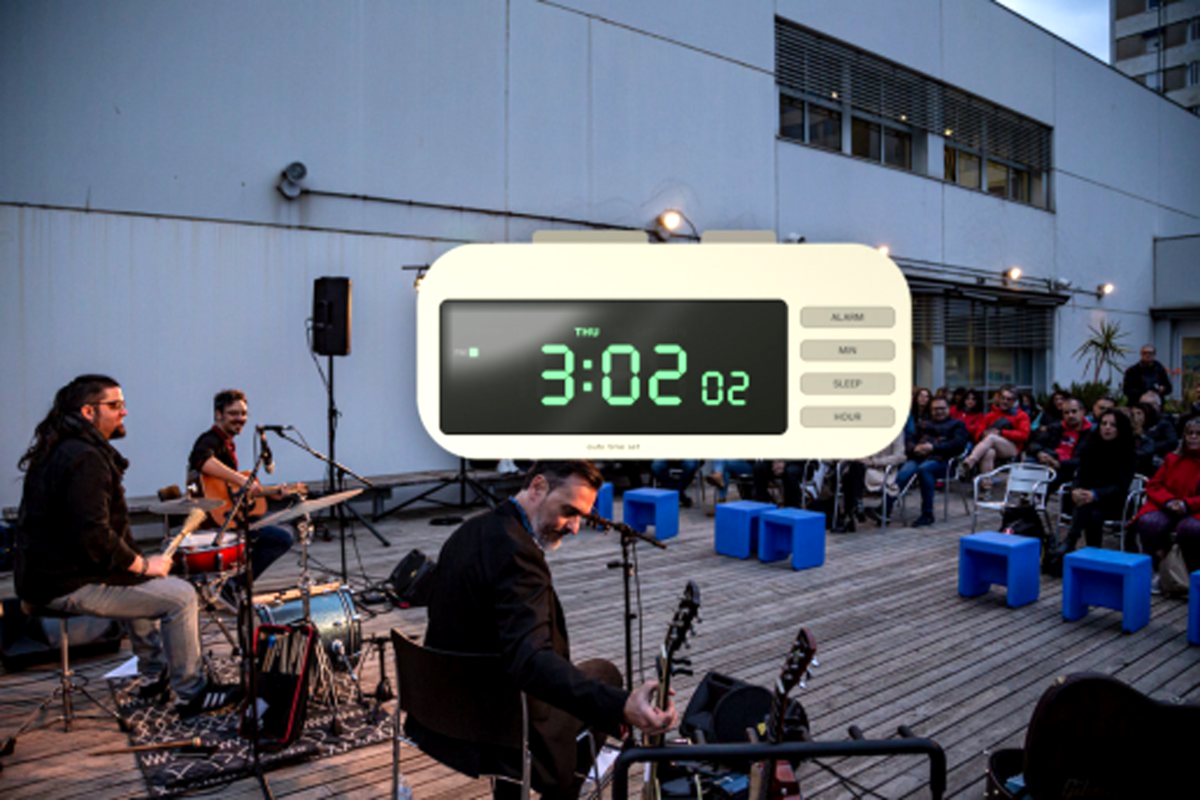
3,02,02
